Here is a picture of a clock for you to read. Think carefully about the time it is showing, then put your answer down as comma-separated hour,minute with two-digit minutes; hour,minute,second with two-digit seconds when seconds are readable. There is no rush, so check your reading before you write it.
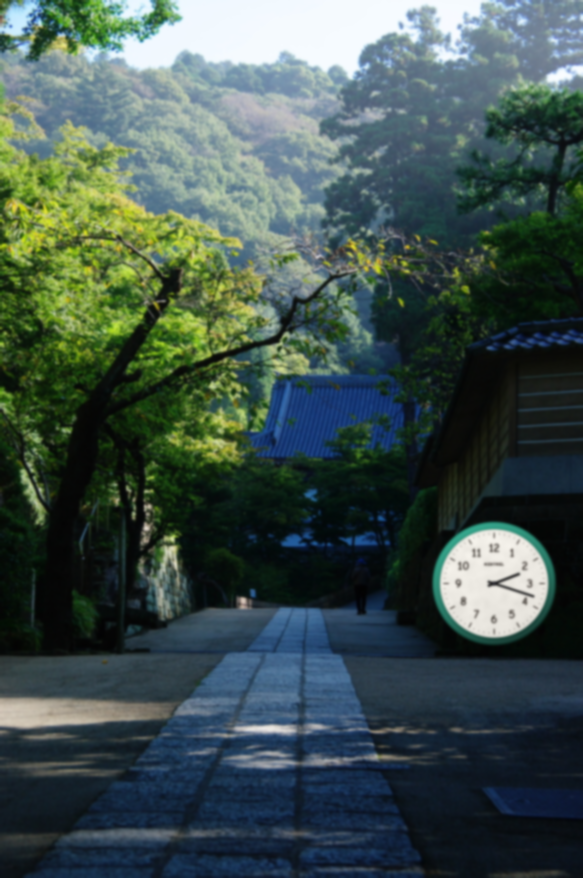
2,18
